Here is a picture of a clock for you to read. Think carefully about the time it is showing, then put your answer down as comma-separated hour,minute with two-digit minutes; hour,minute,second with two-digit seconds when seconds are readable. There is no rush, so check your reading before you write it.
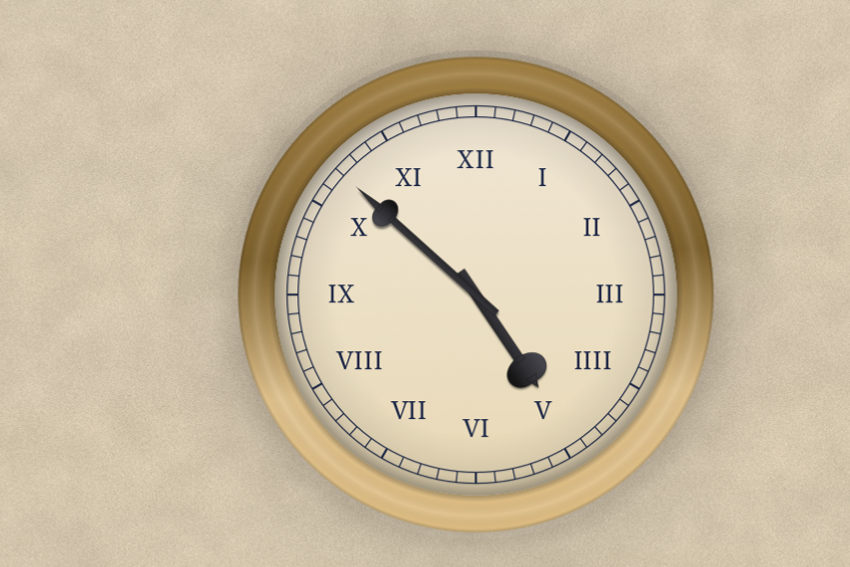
4,52
